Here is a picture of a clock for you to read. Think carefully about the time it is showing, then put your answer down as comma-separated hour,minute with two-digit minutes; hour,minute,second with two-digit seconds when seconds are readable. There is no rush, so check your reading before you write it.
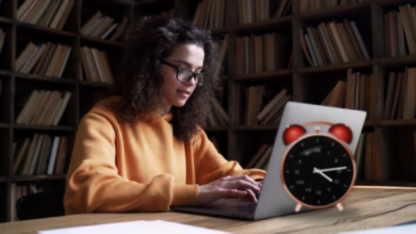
4,14
